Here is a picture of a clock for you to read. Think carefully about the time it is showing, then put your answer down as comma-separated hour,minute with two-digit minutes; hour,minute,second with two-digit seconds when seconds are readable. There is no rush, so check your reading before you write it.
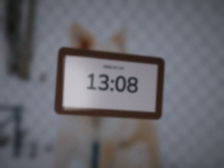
13,08
